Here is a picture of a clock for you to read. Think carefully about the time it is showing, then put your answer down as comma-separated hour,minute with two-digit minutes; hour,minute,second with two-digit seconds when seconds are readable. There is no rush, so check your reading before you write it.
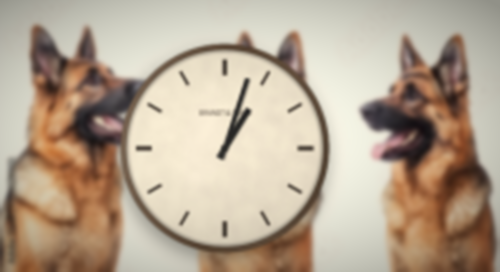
1,03
